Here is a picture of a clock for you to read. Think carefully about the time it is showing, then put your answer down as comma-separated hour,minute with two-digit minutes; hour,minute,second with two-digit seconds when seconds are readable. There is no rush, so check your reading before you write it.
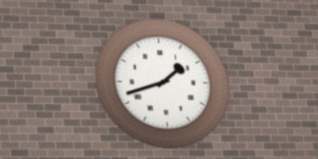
1,42
